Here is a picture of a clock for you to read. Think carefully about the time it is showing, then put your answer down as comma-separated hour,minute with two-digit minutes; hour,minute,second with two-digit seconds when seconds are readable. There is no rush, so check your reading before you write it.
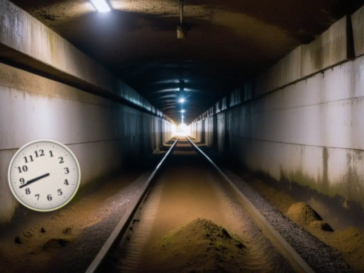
8,43
